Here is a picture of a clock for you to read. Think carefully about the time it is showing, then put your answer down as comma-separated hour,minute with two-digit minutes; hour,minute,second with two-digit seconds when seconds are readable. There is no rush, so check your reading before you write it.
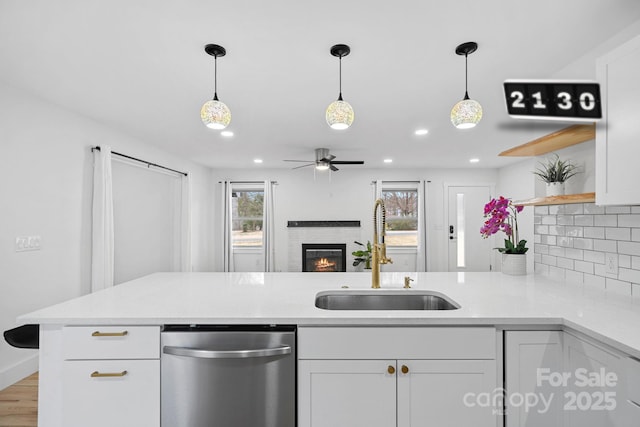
21,30
